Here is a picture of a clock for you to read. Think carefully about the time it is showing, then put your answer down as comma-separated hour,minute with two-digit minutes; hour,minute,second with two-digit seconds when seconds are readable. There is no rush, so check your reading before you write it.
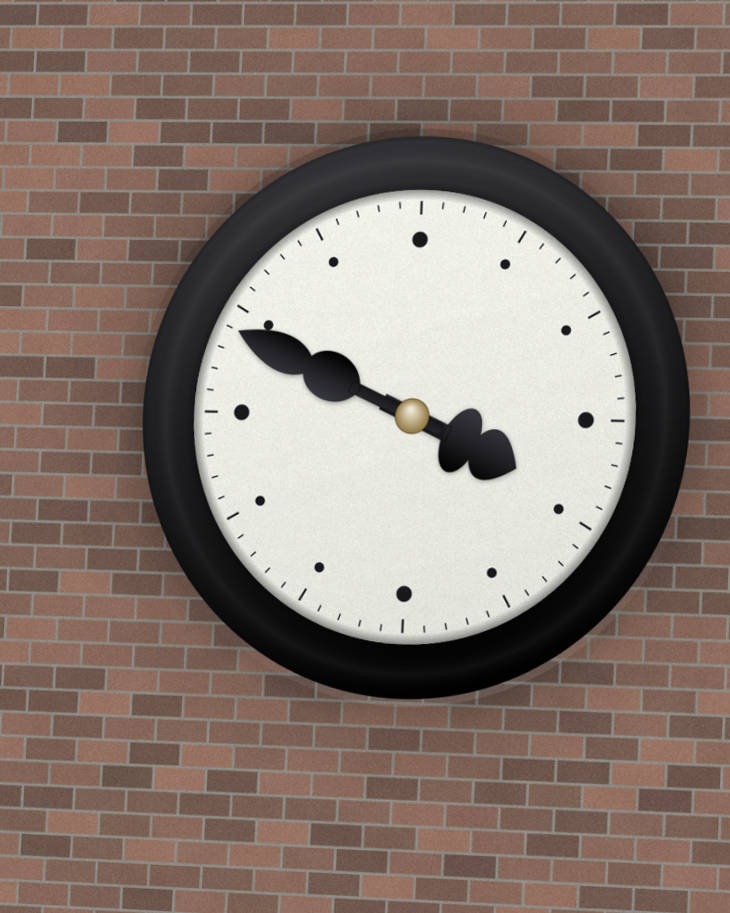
3,49
